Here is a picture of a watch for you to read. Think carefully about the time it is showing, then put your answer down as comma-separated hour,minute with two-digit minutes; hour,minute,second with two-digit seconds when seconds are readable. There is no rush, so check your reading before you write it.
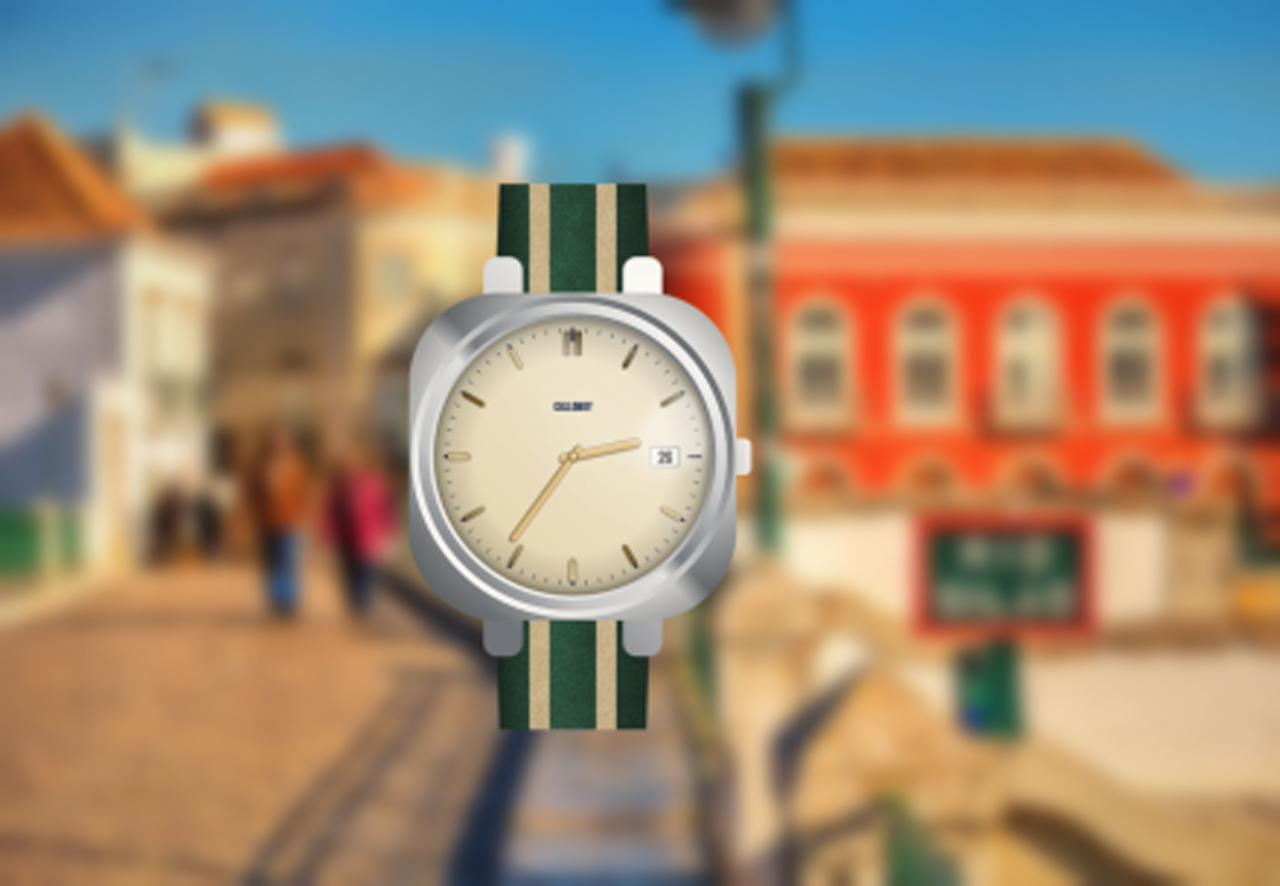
2,36
